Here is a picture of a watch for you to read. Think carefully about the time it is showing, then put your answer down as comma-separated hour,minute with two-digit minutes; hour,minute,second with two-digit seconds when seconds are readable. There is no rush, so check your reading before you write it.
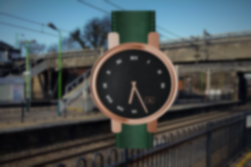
6,26
